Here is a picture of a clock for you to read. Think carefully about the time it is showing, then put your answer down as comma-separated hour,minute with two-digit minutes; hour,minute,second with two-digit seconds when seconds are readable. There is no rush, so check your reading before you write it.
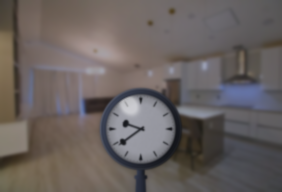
9,39
